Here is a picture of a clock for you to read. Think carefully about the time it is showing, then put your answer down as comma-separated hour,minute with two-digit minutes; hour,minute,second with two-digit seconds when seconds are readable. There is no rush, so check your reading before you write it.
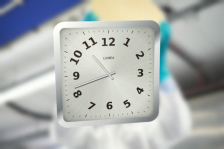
10,42
